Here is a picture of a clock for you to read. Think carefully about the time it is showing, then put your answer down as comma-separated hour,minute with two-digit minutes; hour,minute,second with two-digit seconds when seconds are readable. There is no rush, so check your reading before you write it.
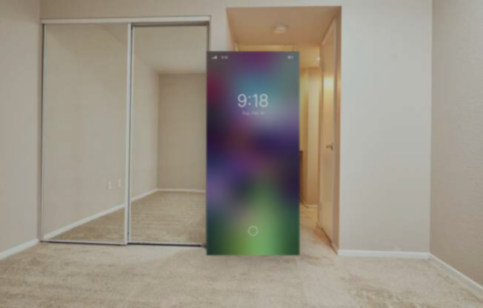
9,18
